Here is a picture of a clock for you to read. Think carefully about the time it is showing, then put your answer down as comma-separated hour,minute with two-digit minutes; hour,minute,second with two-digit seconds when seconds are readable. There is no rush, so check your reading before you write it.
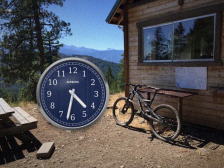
4,32
